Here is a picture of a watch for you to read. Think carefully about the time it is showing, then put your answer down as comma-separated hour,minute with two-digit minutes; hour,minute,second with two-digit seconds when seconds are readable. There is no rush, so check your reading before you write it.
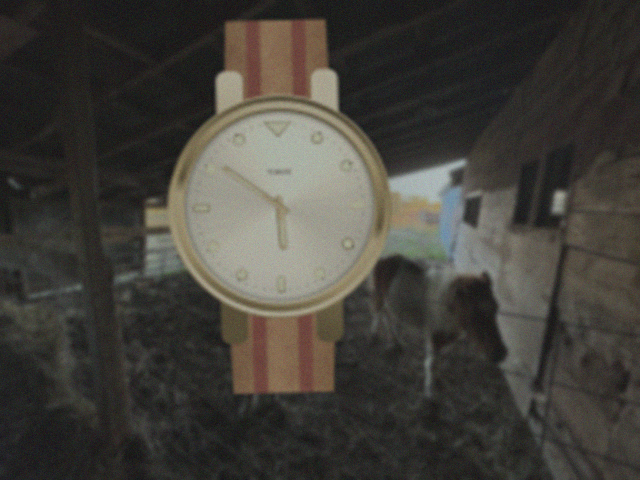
5,51
